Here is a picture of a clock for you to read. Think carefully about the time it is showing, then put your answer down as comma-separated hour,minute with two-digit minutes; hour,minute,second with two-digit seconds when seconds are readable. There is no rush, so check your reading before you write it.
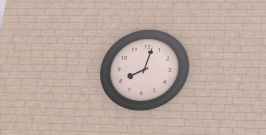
8,02
